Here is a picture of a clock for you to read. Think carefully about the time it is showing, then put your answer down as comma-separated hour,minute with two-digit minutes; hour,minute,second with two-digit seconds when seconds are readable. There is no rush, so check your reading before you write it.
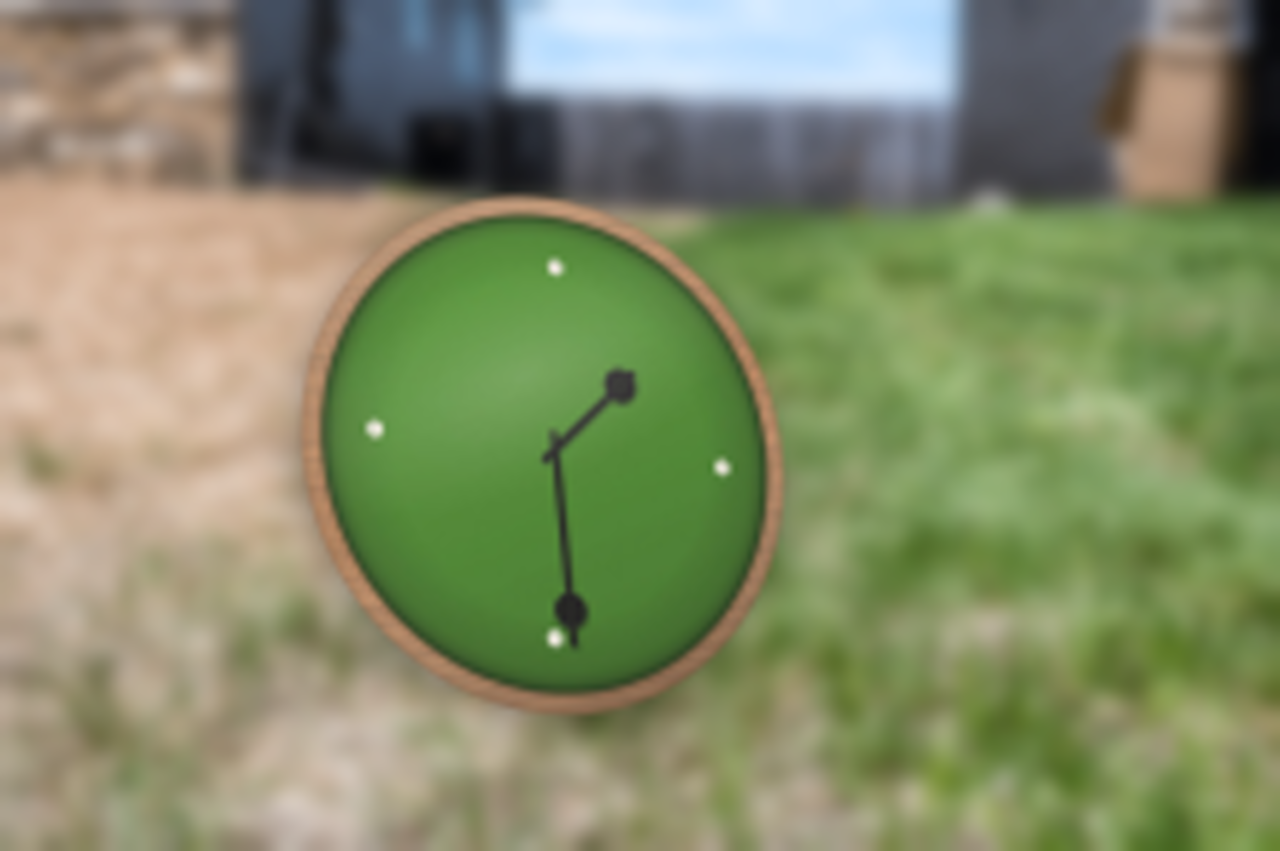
1,29
